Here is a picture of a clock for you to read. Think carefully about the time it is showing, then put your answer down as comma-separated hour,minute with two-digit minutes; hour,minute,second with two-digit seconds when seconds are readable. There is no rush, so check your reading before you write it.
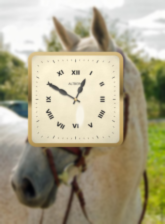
12,50
